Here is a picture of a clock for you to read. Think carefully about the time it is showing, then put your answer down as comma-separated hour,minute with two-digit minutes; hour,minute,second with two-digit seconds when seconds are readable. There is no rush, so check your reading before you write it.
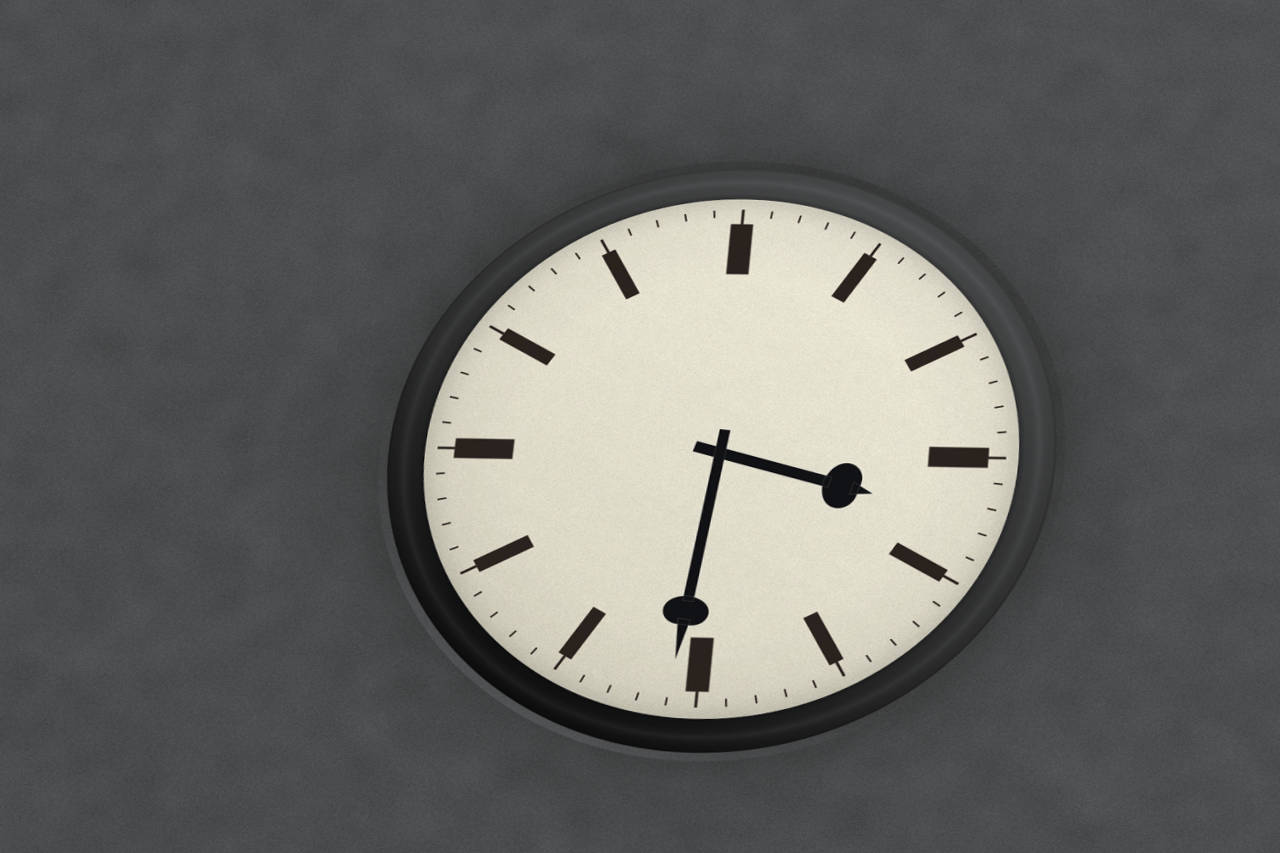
3,31
